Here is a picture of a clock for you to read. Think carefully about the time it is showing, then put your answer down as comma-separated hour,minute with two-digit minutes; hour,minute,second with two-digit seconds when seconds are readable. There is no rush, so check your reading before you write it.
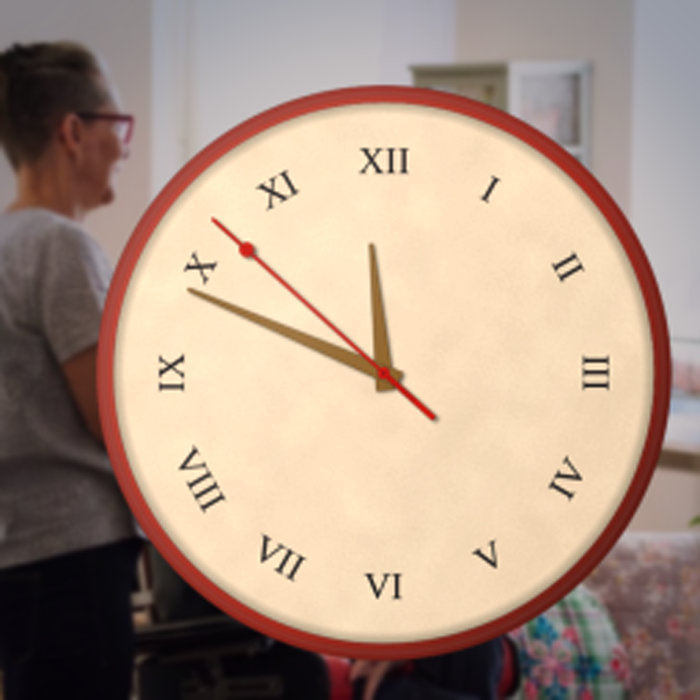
11,48,52
